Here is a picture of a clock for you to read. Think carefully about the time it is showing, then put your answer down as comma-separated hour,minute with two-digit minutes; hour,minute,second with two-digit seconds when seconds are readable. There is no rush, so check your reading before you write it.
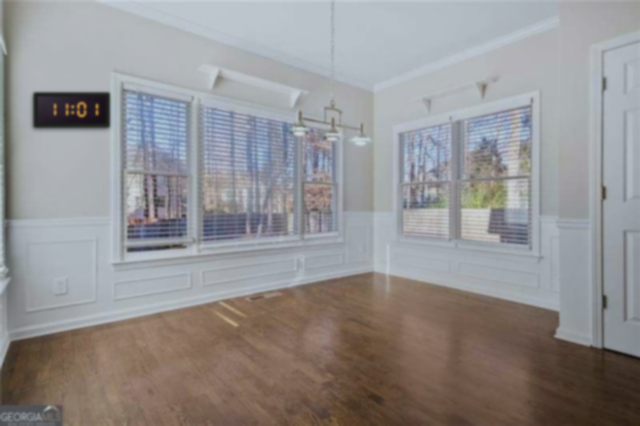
11,01
